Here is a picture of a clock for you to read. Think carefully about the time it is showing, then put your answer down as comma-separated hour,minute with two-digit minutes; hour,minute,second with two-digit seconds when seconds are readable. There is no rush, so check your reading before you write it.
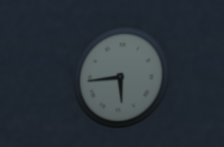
5,44
